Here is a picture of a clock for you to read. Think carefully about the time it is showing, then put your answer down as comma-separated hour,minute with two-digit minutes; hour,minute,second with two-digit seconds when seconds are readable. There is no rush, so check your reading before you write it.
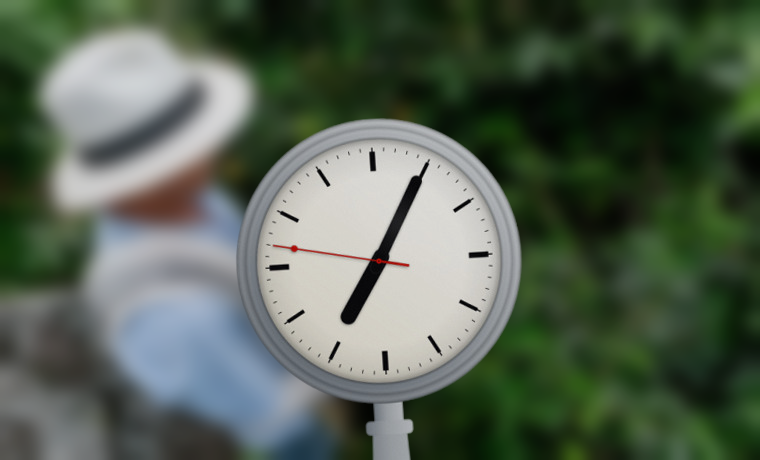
7,04,47
